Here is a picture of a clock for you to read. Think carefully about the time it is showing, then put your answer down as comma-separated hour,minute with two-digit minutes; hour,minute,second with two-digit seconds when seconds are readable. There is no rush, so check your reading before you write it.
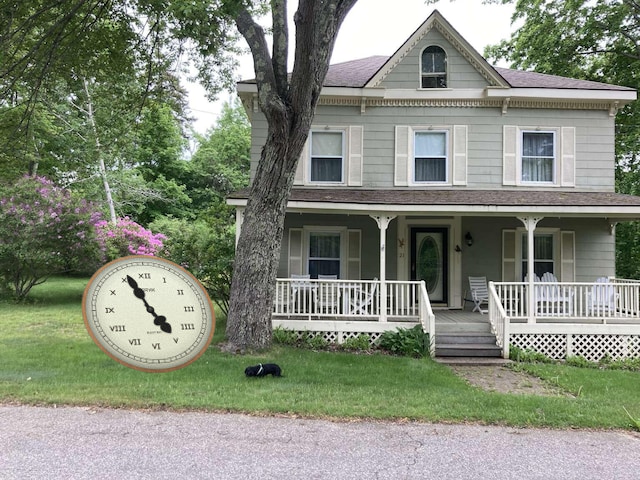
4,56
